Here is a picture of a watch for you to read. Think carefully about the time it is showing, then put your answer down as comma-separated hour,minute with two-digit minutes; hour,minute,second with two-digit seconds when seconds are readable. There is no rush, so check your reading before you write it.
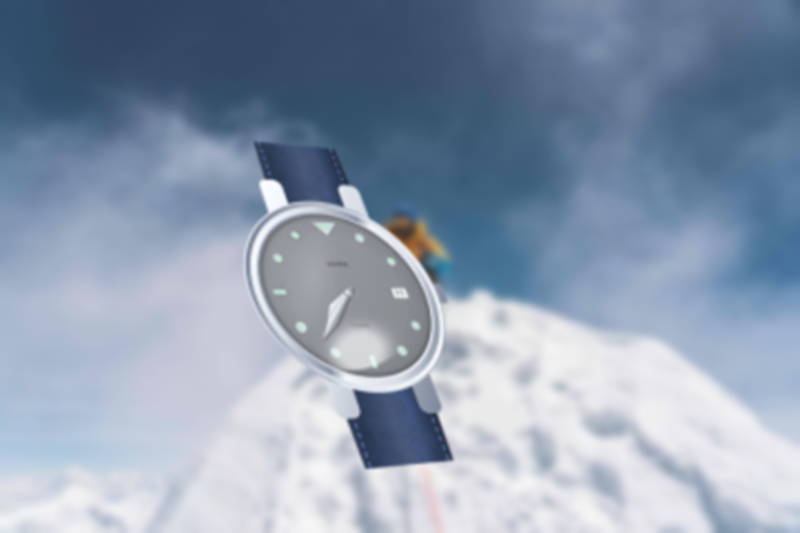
7,37
